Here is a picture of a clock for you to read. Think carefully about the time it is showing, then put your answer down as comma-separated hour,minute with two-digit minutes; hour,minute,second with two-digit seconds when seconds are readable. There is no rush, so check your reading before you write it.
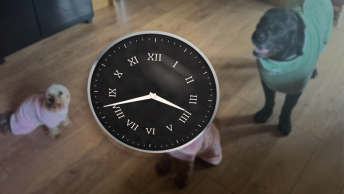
3,42
